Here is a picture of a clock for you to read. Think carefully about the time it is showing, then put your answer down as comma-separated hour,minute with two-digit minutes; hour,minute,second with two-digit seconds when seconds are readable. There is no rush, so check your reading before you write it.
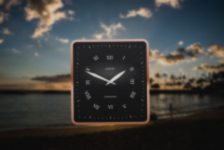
1,49
